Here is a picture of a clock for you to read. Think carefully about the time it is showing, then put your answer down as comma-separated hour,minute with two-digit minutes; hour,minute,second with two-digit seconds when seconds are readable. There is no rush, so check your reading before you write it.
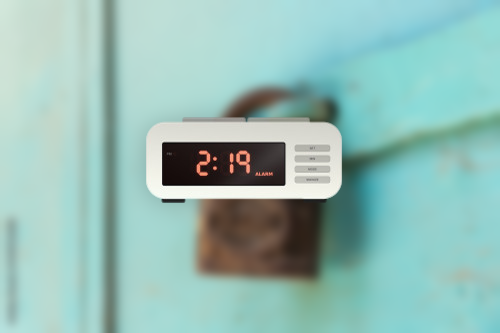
2,19
